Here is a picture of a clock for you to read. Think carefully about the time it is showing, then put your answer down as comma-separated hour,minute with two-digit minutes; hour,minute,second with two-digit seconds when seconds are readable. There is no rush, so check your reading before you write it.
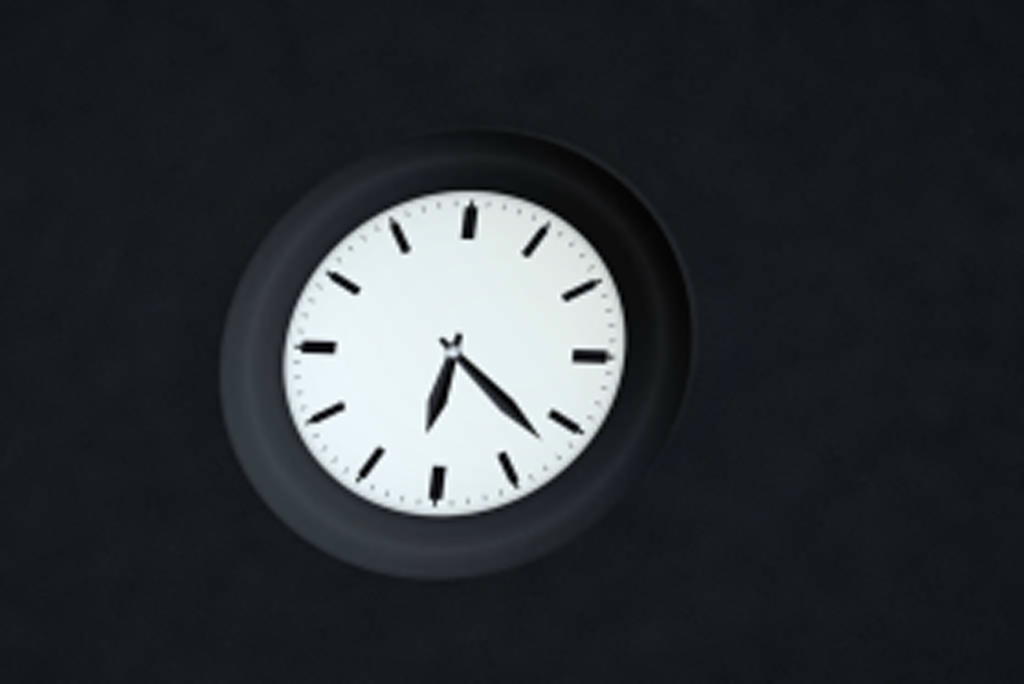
6,22
